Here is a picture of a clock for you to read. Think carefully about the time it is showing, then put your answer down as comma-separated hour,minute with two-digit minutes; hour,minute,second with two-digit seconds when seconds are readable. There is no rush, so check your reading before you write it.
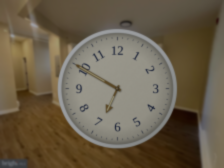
6,50
